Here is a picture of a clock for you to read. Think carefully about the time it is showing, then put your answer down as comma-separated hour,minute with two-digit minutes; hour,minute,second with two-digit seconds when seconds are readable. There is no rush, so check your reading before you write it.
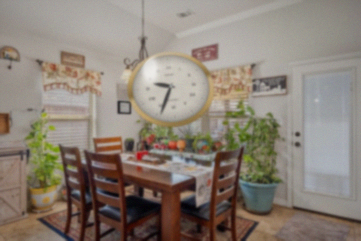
9,34
